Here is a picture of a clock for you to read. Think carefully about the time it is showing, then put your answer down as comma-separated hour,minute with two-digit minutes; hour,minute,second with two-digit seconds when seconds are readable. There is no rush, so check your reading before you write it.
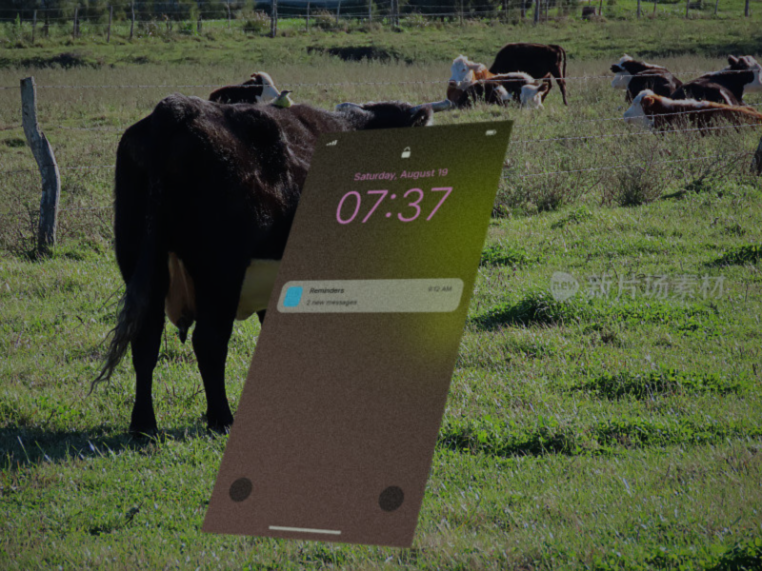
7,37
